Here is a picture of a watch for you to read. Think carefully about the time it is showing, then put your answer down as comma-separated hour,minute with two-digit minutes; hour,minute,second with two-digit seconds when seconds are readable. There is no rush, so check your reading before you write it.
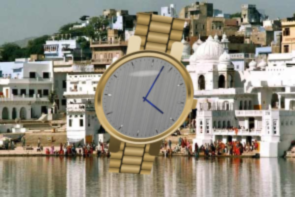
4,03
